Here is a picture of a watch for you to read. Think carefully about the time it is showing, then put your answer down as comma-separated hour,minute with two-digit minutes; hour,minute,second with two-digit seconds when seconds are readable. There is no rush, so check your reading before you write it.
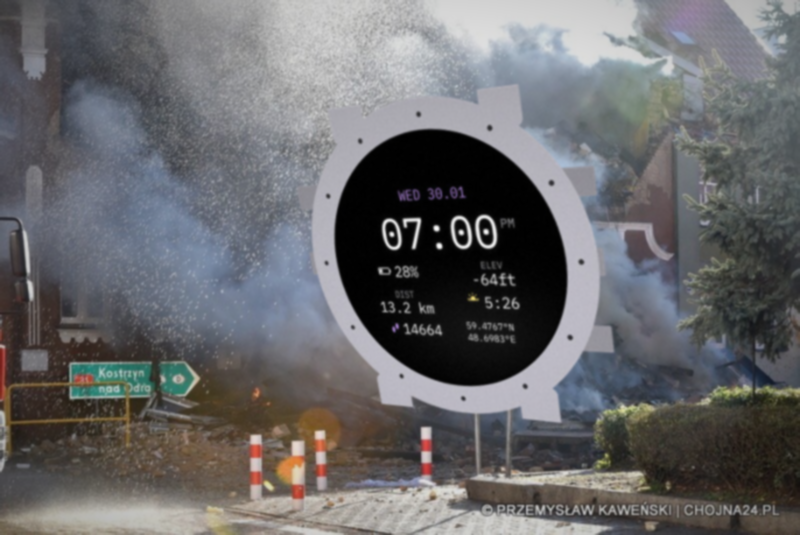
7,00
